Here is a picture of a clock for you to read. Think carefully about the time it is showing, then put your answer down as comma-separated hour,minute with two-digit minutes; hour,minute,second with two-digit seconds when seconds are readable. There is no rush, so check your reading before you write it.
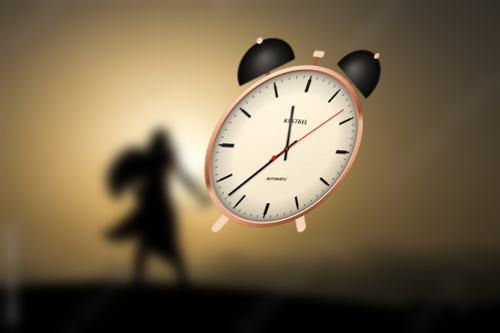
11,37,08
